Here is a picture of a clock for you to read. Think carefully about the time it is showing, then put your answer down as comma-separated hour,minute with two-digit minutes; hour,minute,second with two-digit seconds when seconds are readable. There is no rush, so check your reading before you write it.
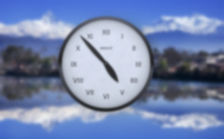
4,53
